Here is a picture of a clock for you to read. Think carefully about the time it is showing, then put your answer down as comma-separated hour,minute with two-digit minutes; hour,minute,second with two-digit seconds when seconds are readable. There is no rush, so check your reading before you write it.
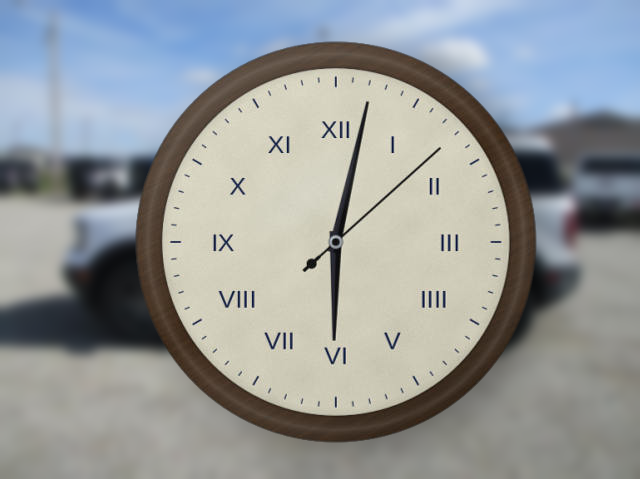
6,02,08
